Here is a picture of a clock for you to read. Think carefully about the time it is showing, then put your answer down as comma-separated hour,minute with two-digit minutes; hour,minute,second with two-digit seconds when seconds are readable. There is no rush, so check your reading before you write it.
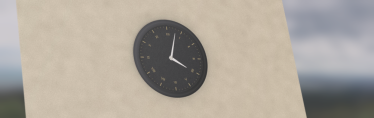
4,03
